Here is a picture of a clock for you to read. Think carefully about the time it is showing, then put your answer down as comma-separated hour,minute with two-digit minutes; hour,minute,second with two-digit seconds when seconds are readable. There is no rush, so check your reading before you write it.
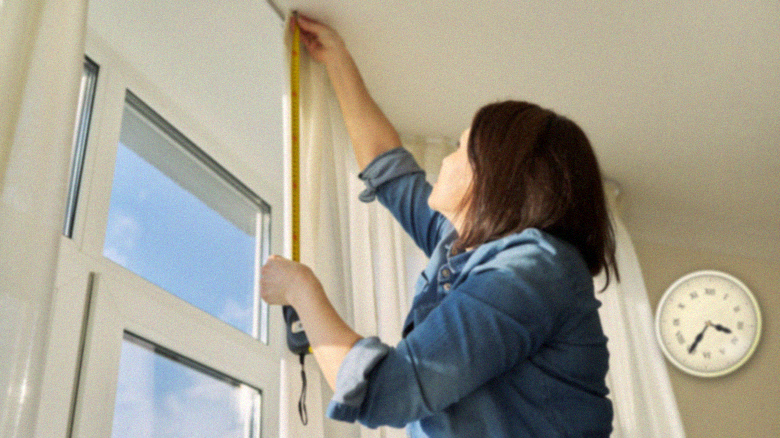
3,35
